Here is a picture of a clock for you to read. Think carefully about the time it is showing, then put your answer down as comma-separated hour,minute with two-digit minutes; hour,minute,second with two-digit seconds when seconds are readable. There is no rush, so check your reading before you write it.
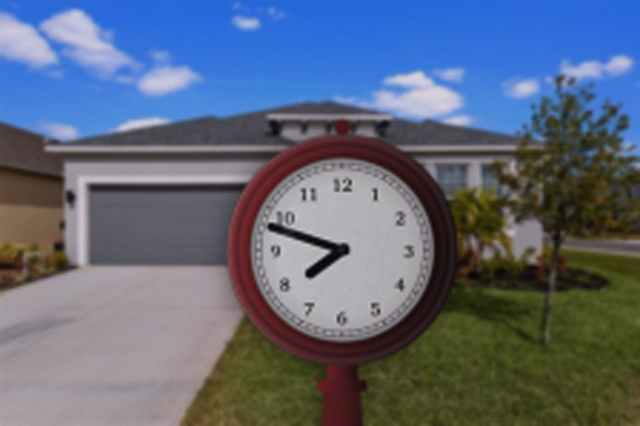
7,48
